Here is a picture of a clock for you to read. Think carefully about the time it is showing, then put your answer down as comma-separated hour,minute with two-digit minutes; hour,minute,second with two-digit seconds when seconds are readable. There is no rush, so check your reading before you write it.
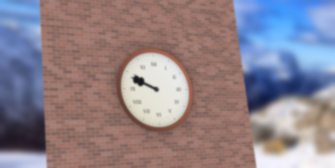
9,49
